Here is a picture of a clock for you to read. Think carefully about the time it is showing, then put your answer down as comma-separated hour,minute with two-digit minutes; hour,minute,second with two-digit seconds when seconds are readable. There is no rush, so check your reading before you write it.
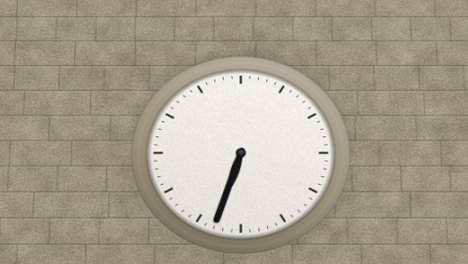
6,33
